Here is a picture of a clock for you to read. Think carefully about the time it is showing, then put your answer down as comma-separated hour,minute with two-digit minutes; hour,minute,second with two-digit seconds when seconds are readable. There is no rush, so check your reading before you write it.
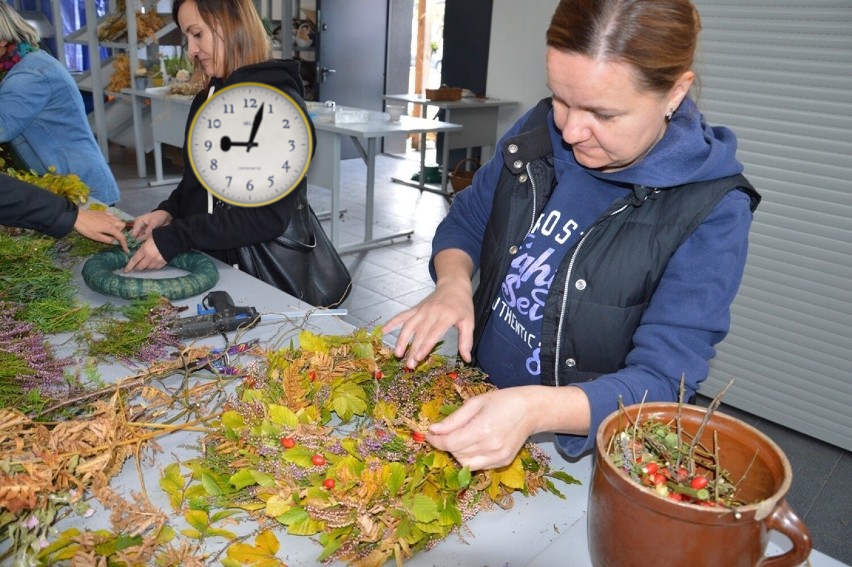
9,03
